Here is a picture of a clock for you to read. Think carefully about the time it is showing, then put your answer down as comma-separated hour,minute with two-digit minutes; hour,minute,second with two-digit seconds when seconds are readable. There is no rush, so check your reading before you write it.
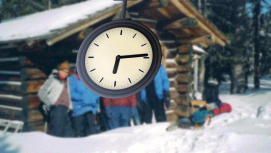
6,14
